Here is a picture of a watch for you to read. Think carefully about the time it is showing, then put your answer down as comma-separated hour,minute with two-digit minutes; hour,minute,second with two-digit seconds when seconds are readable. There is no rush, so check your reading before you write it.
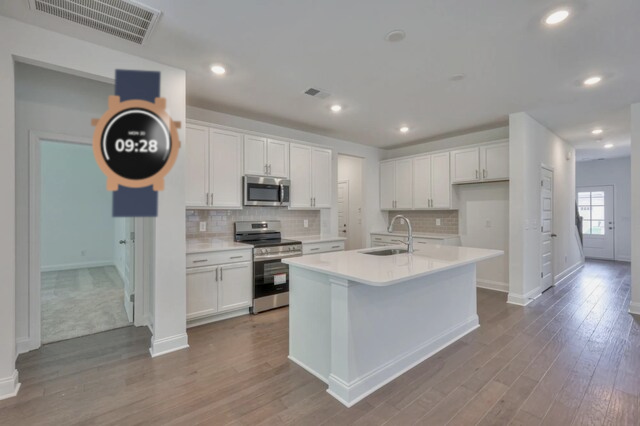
9,28
